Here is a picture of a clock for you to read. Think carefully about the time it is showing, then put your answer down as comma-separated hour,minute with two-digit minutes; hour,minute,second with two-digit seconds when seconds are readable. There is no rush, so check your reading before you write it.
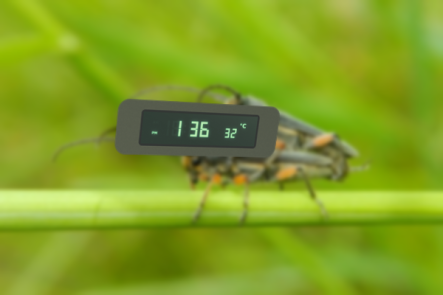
1,36
